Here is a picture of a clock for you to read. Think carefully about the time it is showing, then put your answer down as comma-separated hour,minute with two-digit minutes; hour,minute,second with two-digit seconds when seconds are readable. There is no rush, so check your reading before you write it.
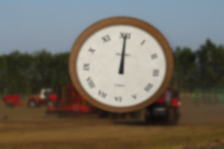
12,00
